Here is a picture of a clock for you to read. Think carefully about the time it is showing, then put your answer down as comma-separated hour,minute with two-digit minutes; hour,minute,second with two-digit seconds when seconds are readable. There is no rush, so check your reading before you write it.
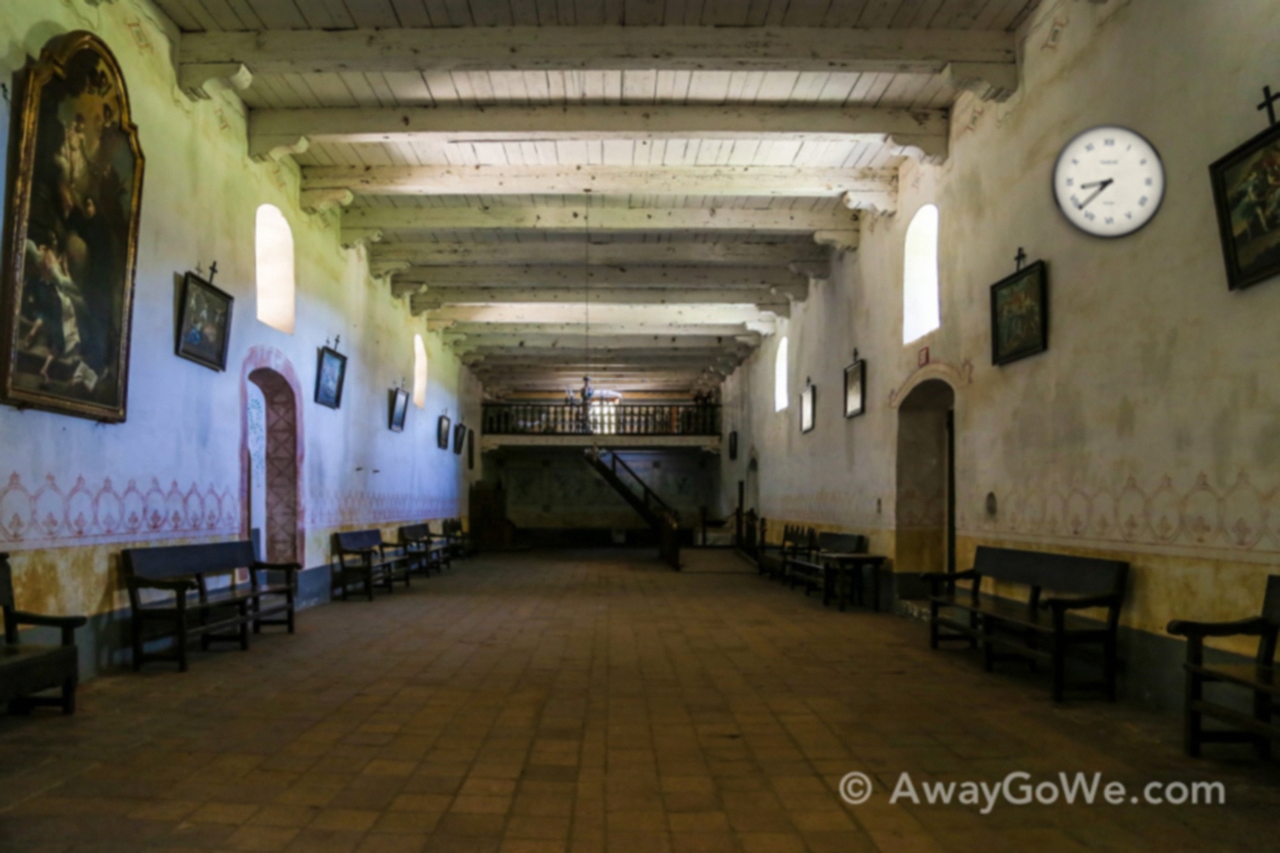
8,38
